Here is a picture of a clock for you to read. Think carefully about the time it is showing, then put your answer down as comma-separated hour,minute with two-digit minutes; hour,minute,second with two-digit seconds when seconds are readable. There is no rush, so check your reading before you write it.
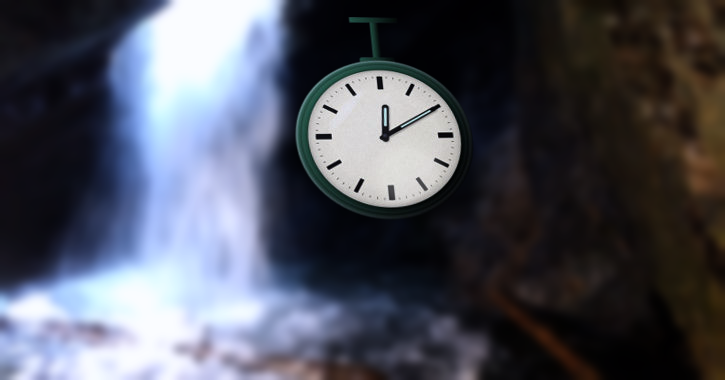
12,10
